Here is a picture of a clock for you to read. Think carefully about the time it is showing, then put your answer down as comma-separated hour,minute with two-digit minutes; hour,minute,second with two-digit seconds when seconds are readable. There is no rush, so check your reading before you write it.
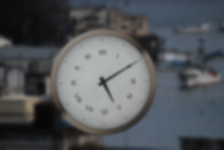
5,10
